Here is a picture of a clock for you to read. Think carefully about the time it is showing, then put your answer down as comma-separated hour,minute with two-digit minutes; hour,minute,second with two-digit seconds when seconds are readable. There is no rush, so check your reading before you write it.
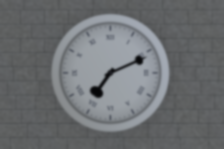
7,11
